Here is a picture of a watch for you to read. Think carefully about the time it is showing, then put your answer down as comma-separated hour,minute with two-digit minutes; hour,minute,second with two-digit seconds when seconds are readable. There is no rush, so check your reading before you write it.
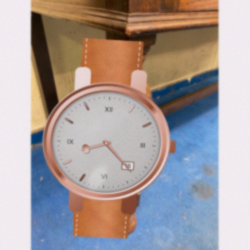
8,23
